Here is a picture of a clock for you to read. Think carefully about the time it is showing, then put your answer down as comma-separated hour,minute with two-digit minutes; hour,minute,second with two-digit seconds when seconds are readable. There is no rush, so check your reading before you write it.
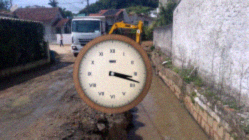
3,18
